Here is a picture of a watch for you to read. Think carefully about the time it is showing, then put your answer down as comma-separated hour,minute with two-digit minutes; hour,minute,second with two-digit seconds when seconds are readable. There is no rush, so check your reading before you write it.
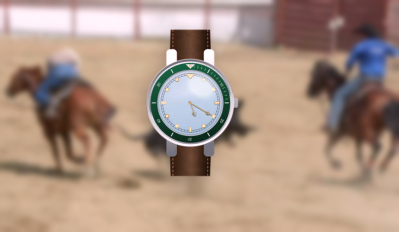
5,20
